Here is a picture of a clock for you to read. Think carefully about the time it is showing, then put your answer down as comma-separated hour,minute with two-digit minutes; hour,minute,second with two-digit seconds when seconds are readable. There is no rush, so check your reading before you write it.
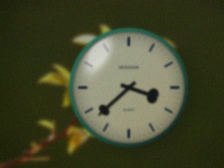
3,38
